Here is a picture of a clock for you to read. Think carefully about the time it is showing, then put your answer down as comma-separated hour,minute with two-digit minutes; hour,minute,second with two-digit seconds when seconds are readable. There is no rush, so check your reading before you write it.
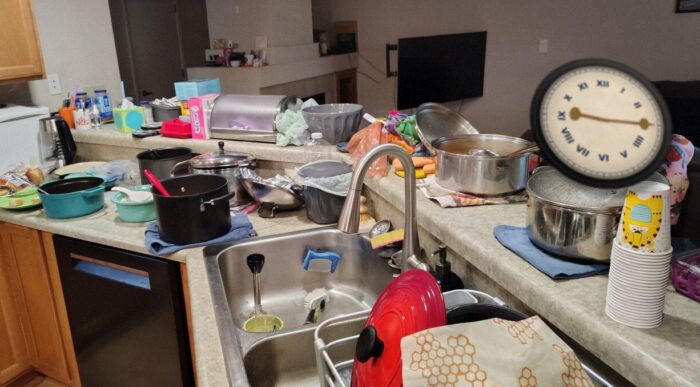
9,15
